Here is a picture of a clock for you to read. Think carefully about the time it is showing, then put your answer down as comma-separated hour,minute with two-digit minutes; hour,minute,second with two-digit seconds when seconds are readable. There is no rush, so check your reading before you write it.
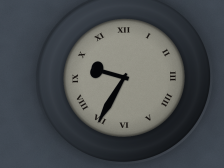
9,35
